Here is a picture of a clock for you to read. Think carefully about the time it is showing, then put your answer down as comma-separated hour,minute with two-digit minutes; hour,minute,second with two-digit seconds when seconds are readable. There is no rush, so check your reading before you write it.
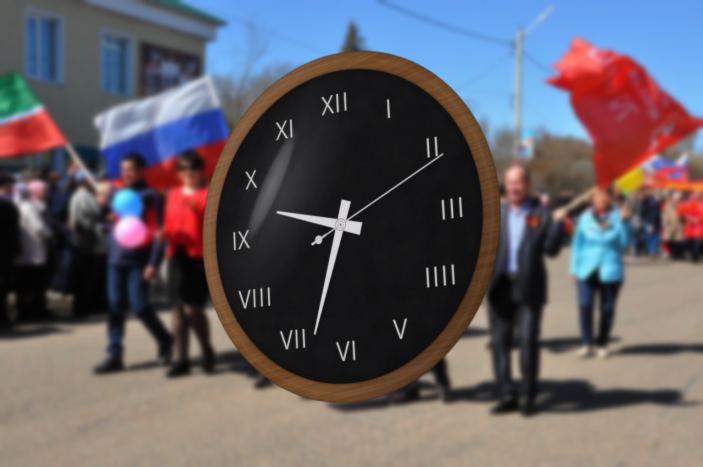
9,33,11
